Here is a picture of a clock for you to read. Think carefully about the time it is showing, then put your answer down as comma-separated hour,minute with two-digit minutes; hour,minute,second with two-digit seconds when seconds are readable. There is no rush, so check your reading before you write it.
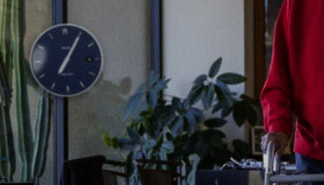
7,05
